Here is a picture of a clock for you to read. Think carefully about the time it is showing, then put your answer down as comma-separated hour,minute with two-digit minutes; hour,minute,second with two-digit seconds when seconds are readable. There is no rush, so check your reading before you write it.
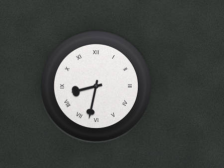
8,32
